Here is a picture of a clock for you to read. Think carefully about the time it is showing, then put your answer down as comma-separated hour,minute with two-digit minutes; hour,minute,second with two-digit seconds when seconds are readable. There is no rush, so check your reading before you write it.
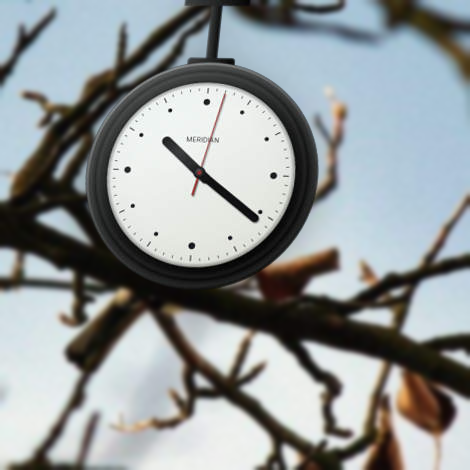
10,21,02
